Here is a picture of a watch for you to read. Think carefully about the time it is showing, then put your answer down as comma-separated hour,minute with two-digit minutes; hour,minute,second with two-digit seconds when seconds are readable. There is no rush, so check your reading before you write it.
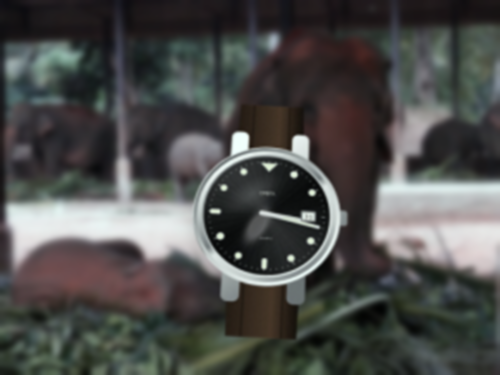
3,17
